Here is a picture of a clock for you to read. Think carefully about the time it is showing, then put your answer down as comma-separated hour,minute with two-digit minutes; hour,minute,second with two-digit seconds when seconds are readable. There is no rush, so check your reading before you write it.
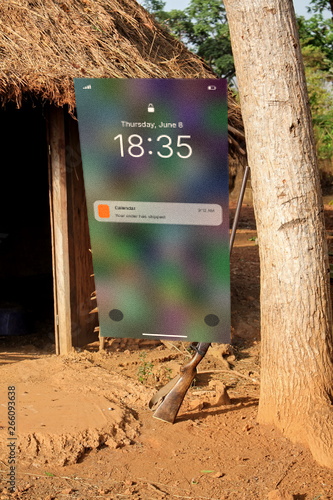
18,35
